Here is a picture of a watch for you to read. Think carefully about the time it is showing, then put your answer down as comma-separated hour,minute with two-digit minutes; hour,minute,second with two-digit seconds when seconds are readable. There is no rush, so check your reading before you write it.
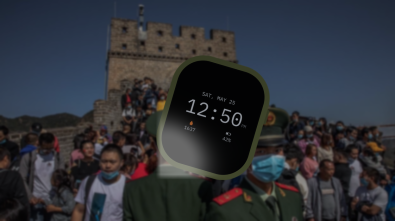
12,50
